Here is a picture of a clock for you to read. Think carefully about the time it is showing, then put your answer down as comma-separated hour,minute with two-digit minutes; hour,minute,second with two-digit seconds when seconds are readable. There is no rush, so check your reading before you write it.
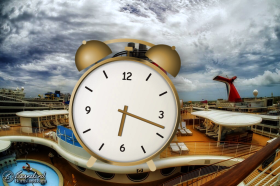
6,18
